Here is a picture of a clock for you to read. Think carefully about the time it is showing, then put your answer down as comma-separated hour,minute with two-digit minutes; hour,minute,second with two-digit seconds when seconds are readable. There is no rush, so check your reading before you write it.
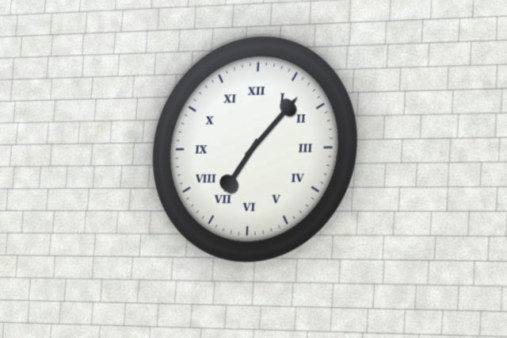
7,07
